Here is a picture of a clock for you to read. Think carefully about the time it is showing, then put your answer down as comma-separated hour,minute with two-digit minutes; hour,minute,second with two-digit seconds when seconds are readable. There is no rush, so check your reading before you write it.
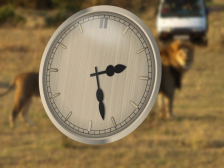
2,27
